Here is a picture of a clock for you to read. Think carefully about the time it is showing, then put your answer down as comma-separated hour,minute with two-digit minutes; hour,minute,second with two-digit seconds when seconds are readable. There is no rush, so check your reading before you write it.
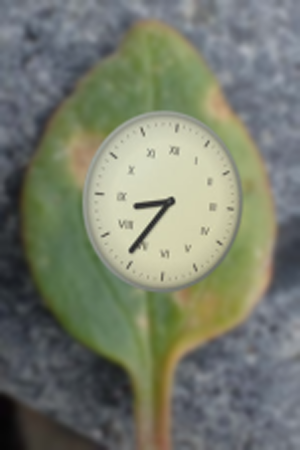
8,36
